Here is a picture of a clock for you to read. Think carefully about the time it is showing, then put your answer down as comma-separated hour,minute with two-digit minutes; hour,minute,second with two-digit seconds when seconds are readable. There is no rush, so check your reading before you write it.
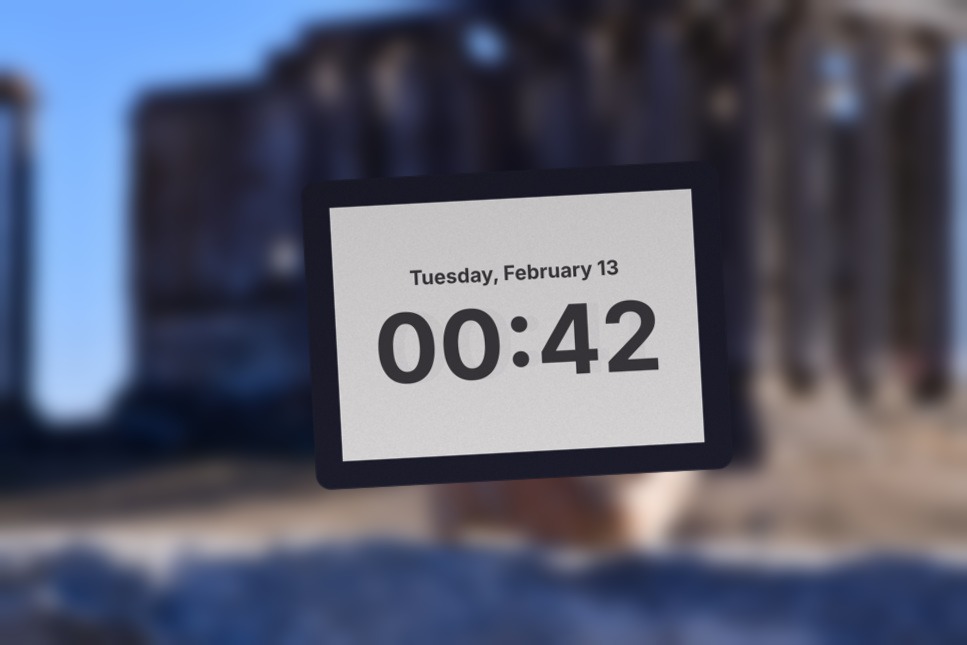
0,42
